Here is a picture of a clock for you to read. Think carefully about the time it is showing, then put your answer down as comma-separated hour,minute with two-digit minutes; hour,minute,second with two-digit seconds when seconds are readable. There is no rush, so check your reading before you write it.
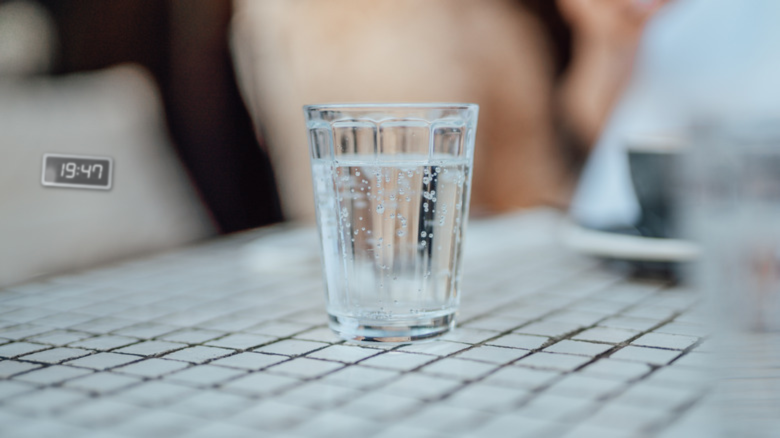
19,47
